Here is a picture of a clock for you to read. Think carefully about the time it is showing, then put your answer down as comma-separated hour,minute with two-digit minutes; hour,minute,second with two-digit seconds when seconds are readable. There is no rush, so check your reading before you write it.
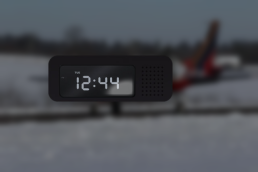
12,44
